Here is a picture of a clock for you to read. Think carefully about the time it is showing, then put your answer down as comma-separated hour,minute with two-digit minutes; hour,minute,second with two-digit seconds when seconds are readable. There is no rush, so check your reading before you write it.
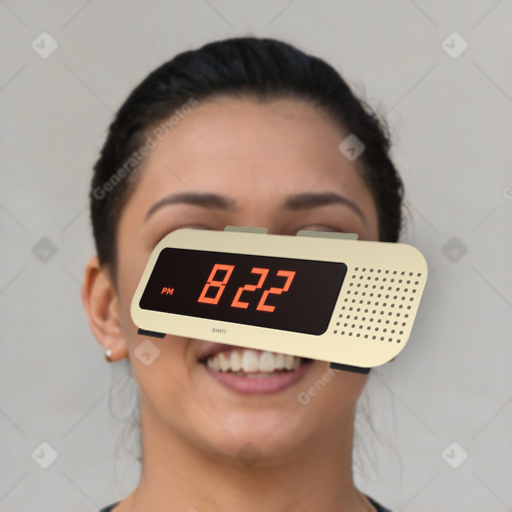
8,22
